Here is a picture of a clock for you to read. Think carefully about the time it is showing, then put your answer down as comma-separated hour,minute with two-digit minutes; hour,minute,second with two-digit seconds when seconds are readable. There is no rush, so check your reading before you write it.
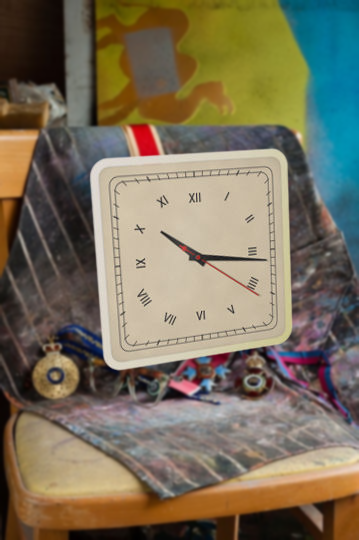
10,16,21
